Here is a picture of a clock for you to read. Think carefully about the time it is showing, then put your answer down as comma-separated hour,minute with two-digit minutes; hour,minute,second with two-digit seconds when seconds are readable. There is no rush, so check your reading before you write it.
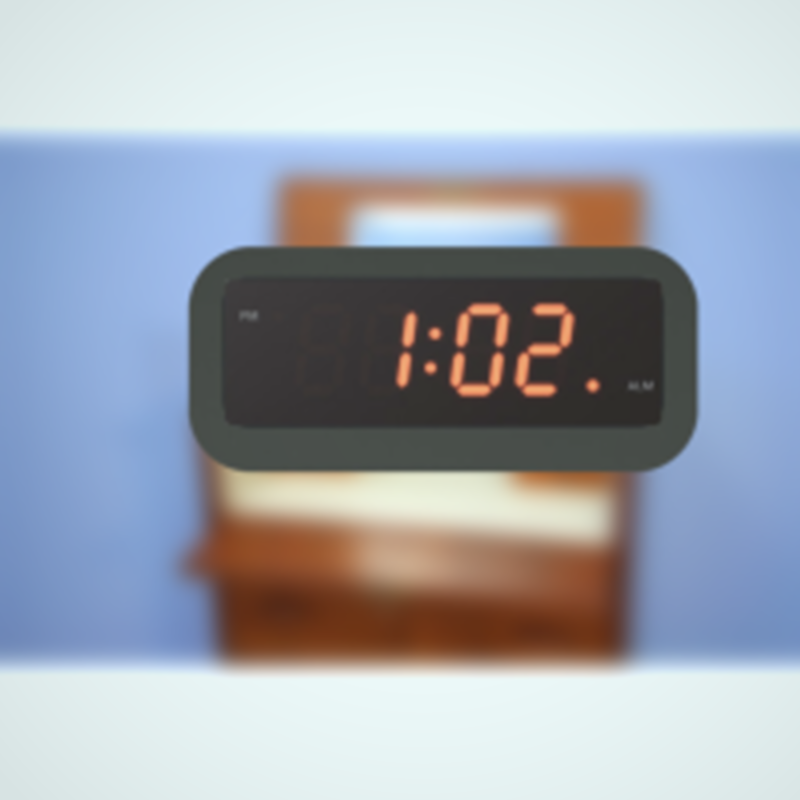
1,02
